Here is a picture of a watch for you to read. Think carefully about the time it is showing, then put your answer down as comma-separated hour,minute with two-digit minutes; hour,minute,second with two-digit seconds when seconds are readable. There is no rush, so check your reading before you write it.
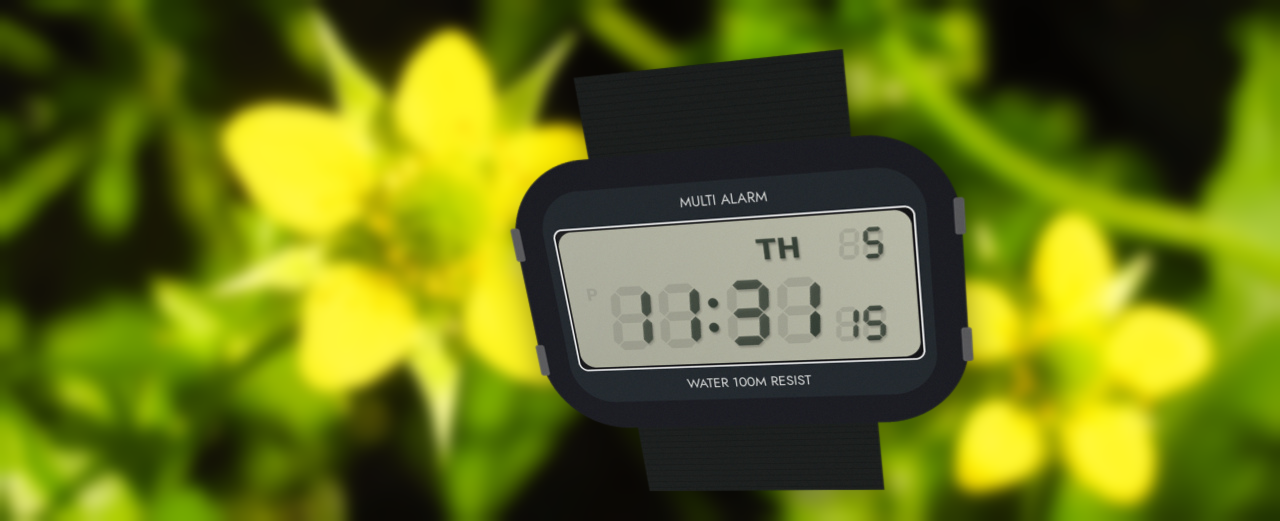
11,31,15
